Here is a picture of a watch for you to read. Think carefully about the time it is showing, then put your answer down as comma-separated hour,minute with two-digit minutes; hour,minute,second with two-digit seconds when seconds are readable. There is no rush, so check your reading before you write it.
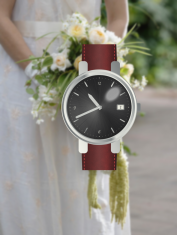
10,41
